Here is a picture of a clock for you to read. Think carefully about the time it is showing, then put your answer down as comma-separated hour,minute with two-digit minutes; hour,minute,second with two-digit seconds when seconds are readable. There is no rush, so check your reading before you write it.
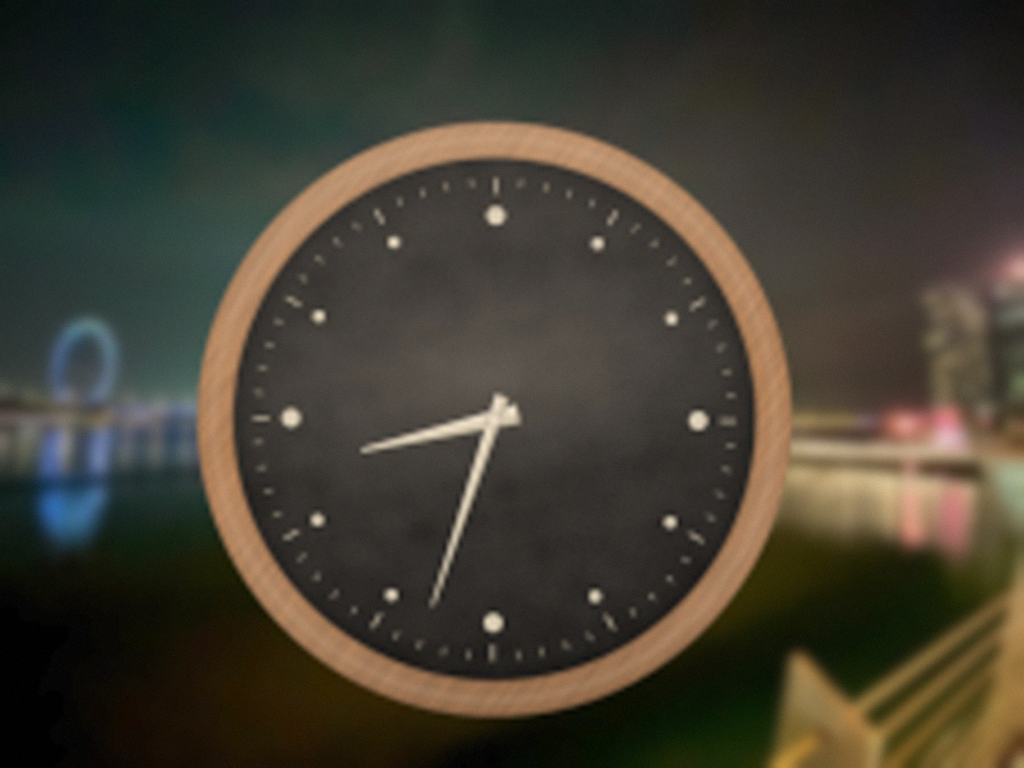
8,33
